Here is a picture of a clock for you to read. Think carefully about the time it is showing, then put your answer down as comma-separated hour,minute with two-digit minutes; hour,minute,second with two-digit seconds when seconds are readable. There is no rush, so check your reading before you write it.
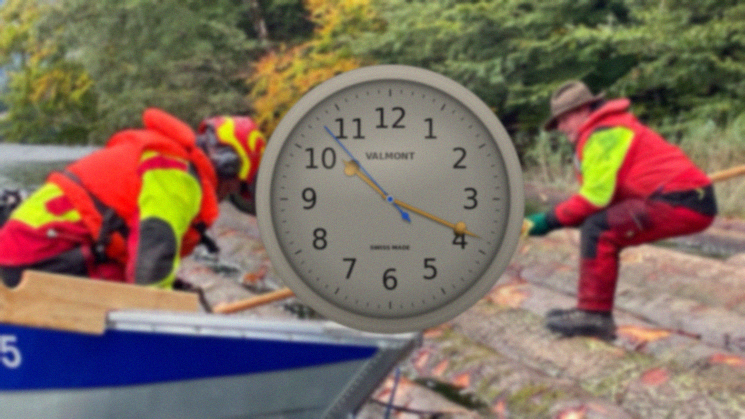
10,18,53
